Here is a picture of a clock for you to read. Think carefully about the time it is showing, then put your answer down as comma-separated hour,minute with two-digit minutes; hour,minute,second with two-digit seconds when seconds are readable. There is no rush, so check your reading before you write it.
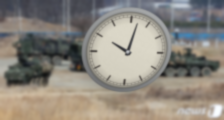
10,02
